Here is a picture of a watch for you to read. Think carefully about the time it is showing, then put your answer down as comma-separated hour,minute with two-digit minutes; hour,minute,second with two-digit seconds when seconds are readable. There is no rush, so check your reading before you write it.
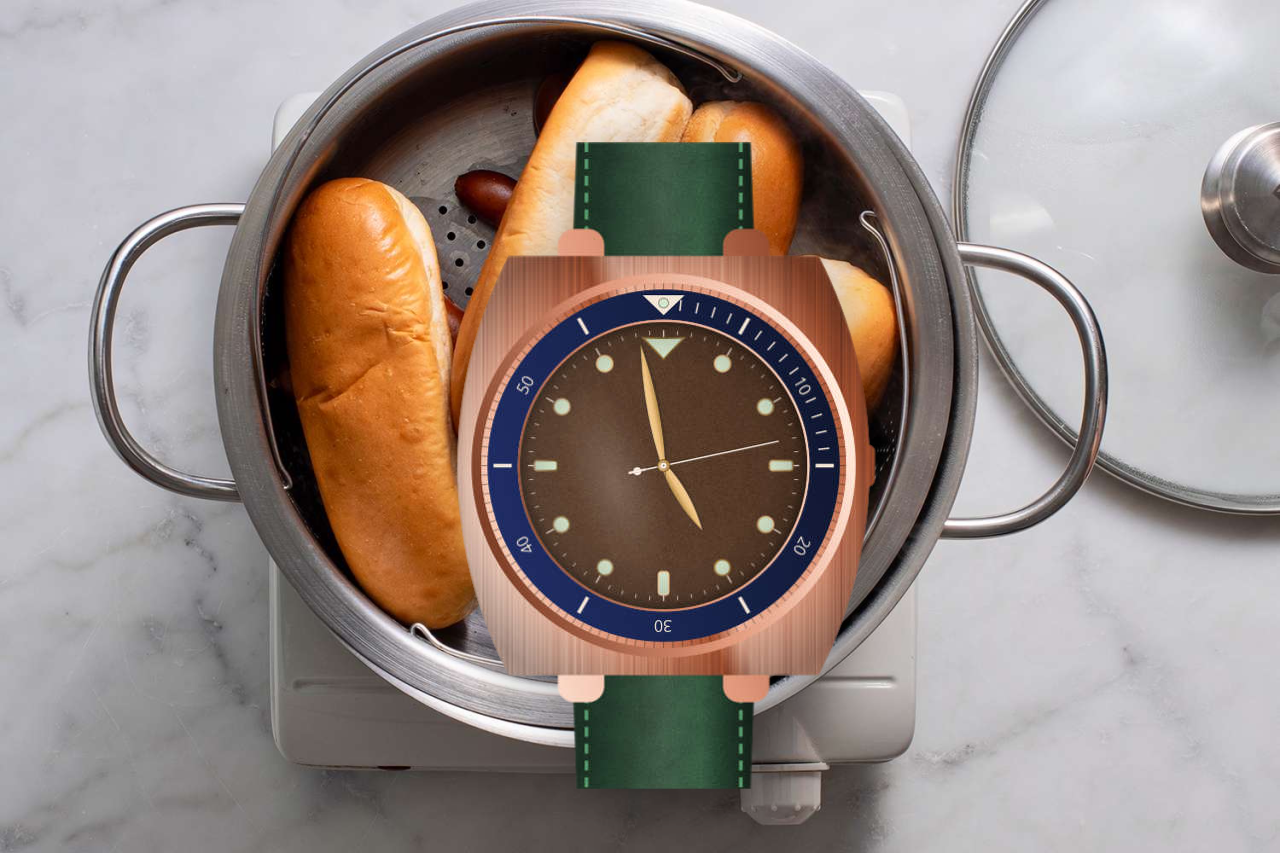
4,58,13
